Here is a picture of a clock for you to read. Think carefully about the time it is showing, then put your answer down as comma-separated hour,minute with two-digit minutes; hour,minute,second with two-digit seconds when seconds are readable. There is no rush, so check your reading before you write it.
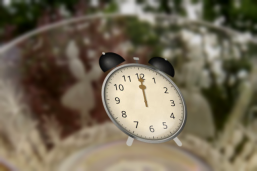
12,00
